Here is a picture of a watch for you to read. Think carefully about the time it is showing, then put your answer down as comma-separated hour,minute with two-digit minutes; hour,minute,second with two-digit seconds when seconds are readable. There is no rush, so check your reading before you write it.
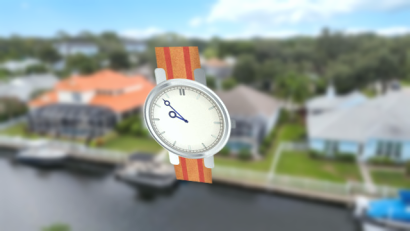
9,53
